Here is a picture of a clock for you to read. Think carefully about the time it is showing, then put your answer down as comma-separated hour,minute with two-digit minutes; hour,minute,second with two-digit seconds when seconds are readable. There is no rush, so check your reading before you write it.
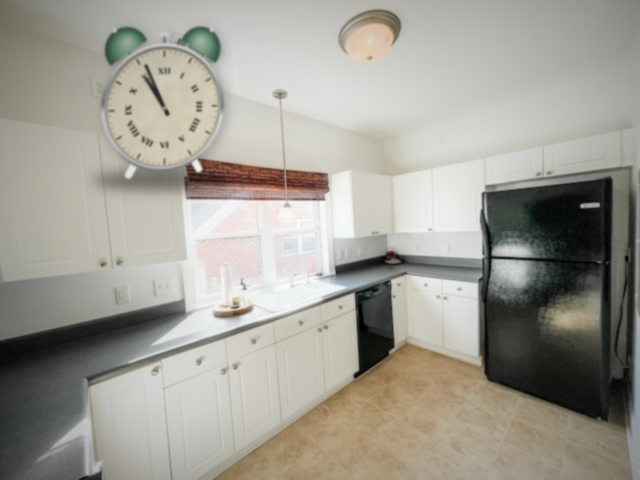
10,56
